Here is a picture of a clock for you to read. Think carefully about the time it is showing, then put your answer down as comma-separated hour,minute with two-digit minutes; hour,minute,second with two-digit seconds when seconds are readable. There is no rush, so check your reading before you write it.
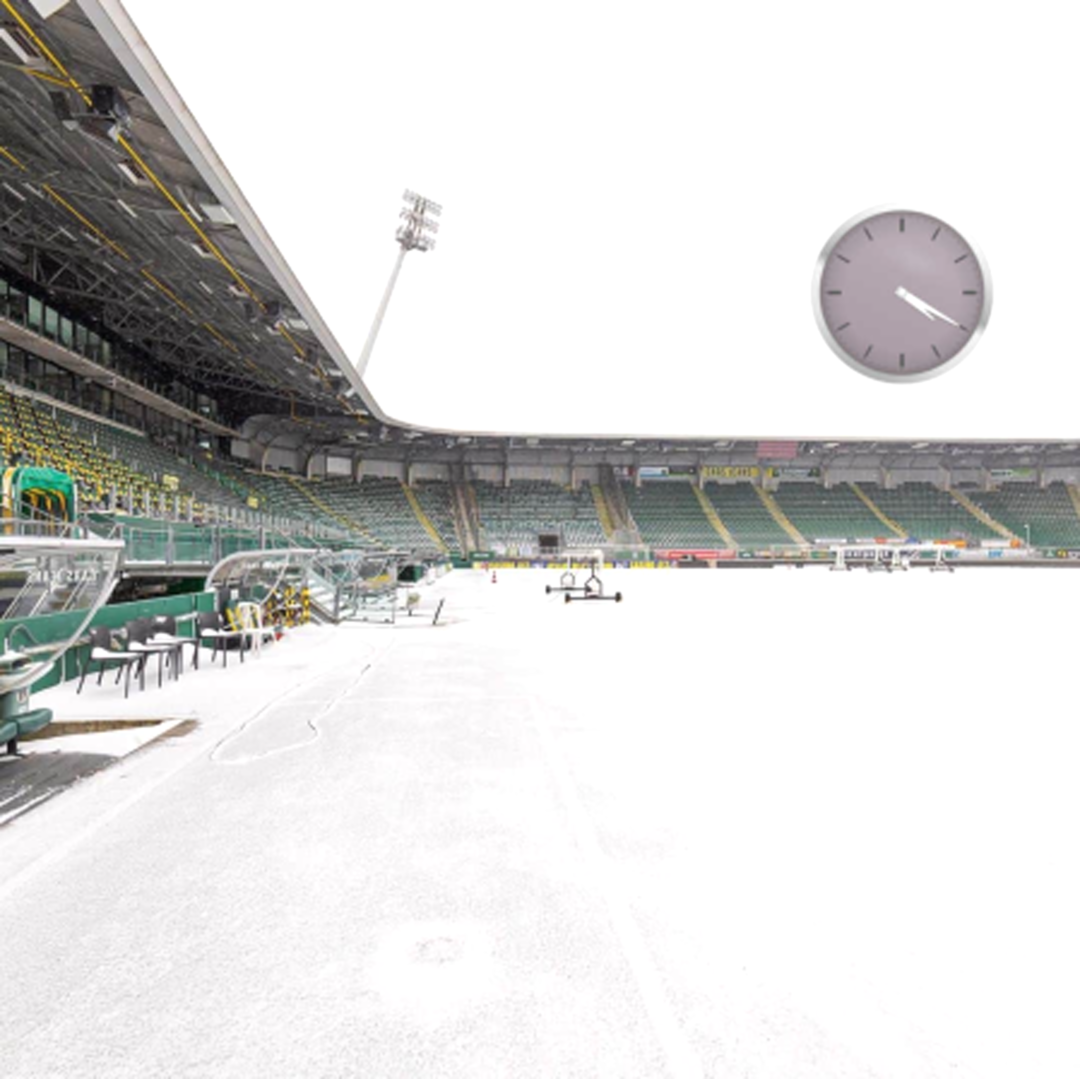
4,20
